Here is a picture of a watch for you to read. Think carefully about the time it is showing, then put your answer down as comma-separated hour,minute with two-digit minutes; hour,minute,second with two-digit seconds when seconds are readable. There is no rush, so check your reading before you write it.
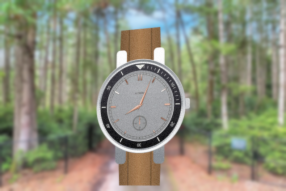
8,04
